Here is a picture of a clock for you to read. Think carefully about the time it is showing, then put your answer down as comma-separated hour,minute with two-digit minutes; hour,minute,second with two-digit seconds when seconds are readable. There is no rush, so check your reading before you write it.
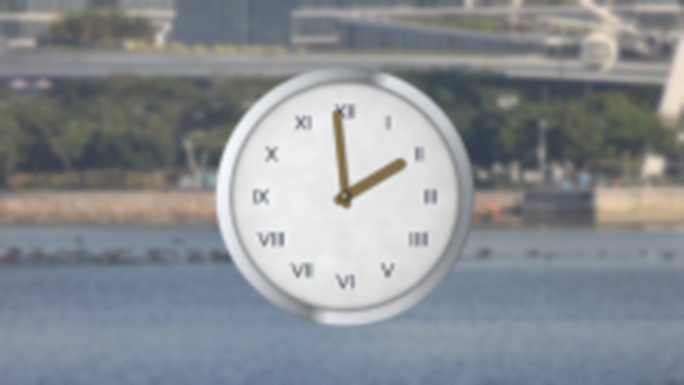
1,59
